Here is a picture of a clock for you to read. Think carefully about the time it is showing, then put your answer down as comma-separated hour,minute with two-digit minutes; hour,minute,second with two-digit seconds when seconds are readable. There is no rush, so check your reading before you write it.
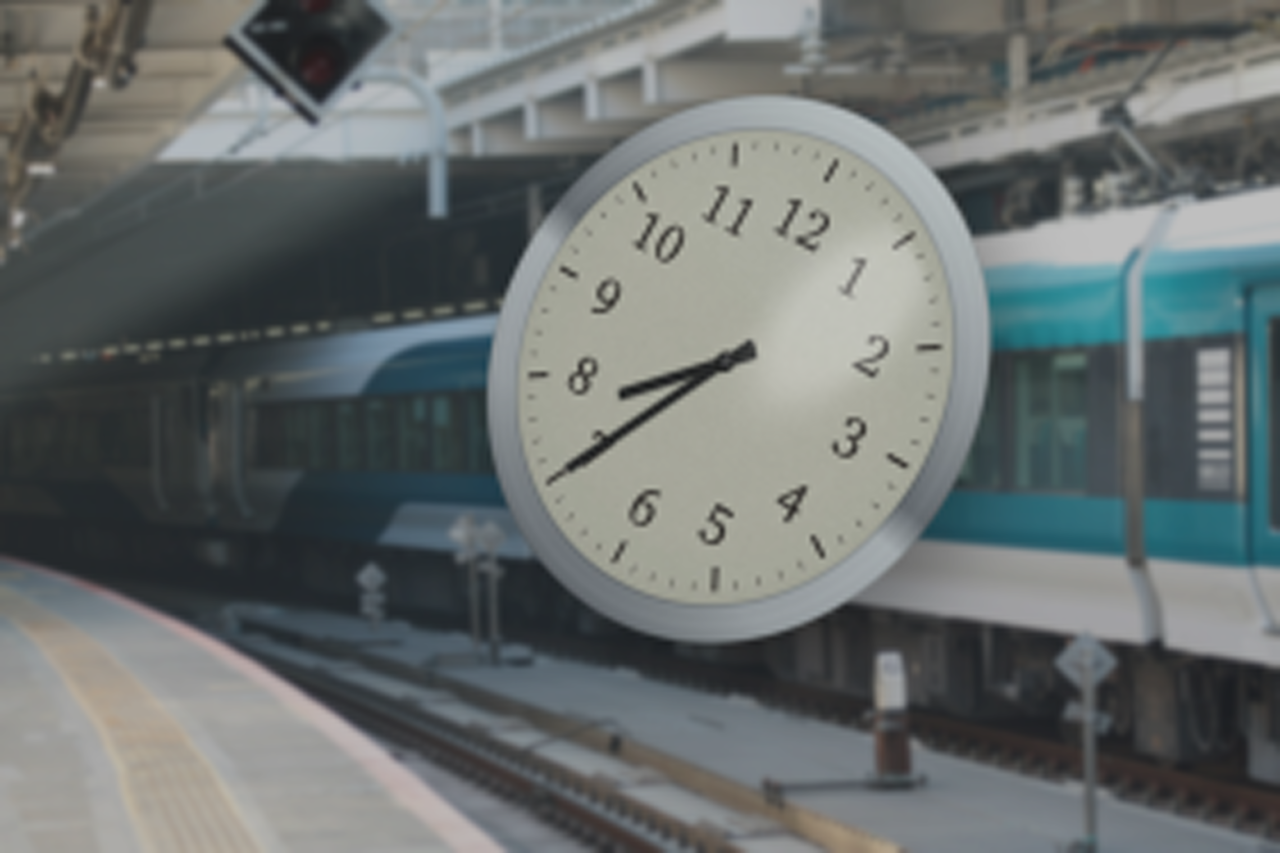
7,35
